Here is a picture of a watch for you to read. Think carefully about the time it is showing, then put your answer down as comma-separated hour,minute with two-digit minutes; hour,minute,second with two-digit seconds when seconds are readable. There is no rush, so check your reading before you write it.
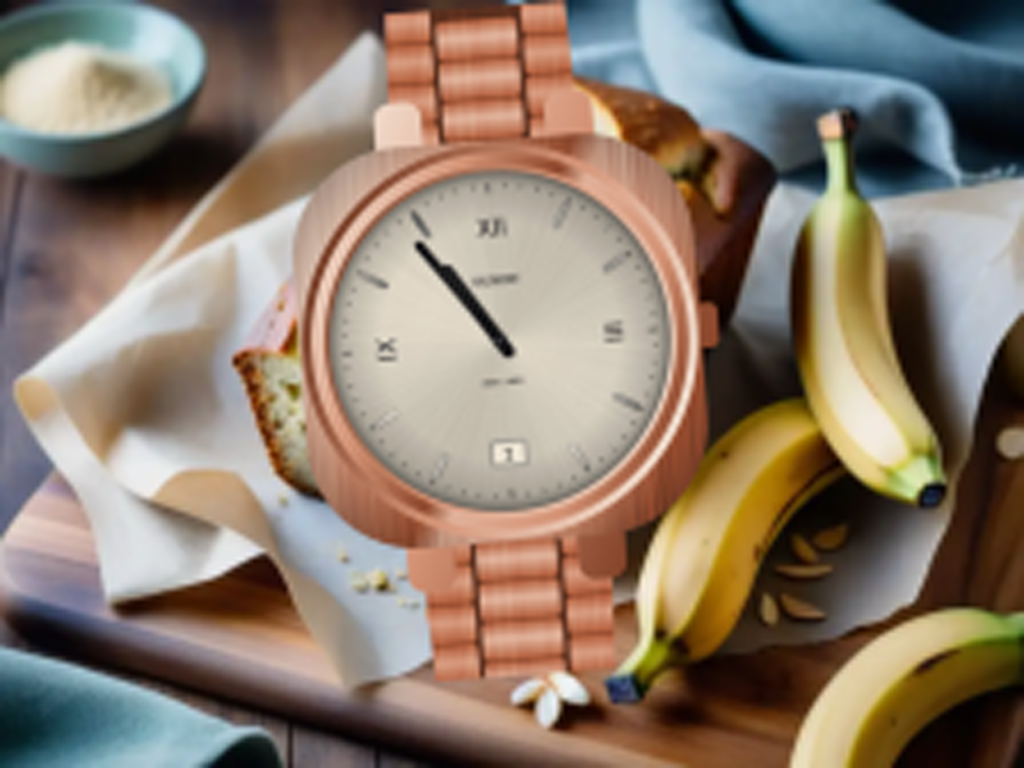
10,54
